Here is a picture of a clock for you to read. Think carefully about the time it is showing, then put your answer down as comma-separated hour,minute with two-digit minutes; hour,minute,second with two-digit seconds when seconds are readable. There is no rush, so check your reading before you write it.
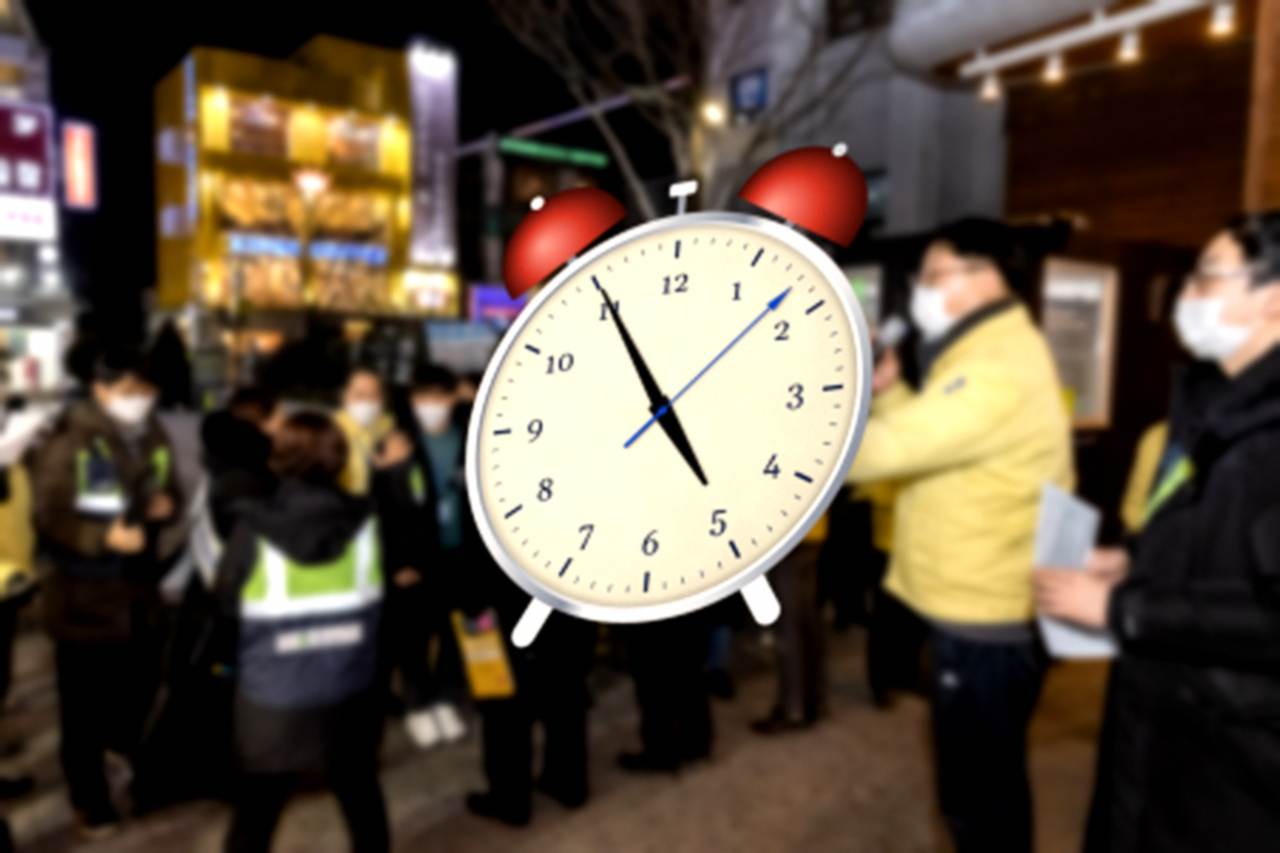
4,55,08
